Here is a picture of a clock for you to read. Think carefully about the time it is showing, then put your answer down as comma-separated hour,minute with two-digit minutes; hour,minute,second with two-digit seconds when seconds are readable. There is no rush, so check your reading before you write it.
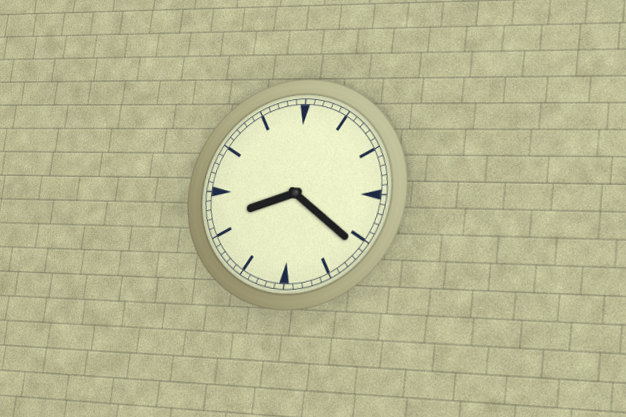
8,21
